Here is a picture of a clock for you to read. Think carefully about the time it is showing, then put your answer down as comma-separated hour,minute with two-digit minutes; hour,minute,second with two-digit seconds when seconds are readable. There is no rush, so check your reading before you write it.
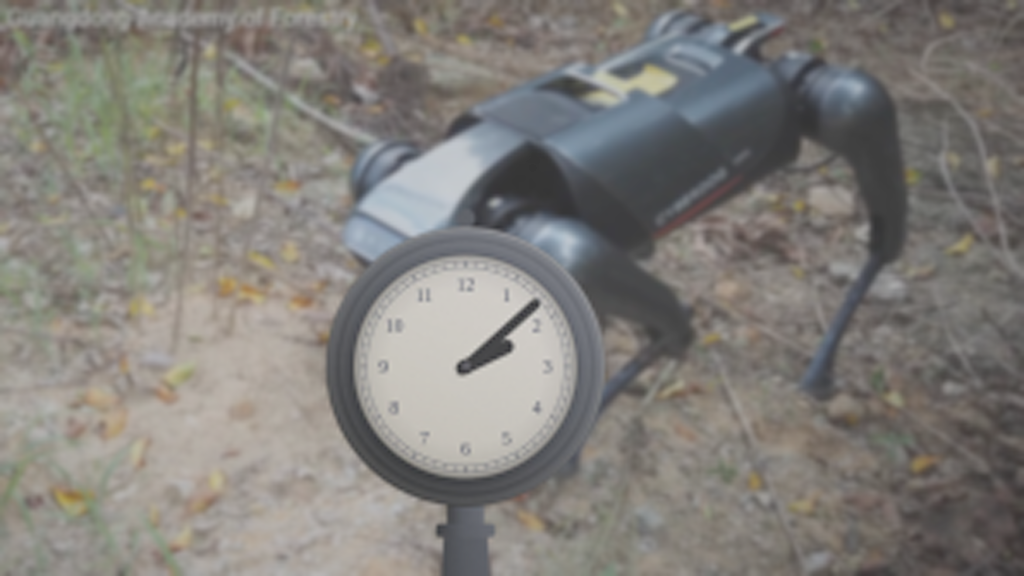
2,08
